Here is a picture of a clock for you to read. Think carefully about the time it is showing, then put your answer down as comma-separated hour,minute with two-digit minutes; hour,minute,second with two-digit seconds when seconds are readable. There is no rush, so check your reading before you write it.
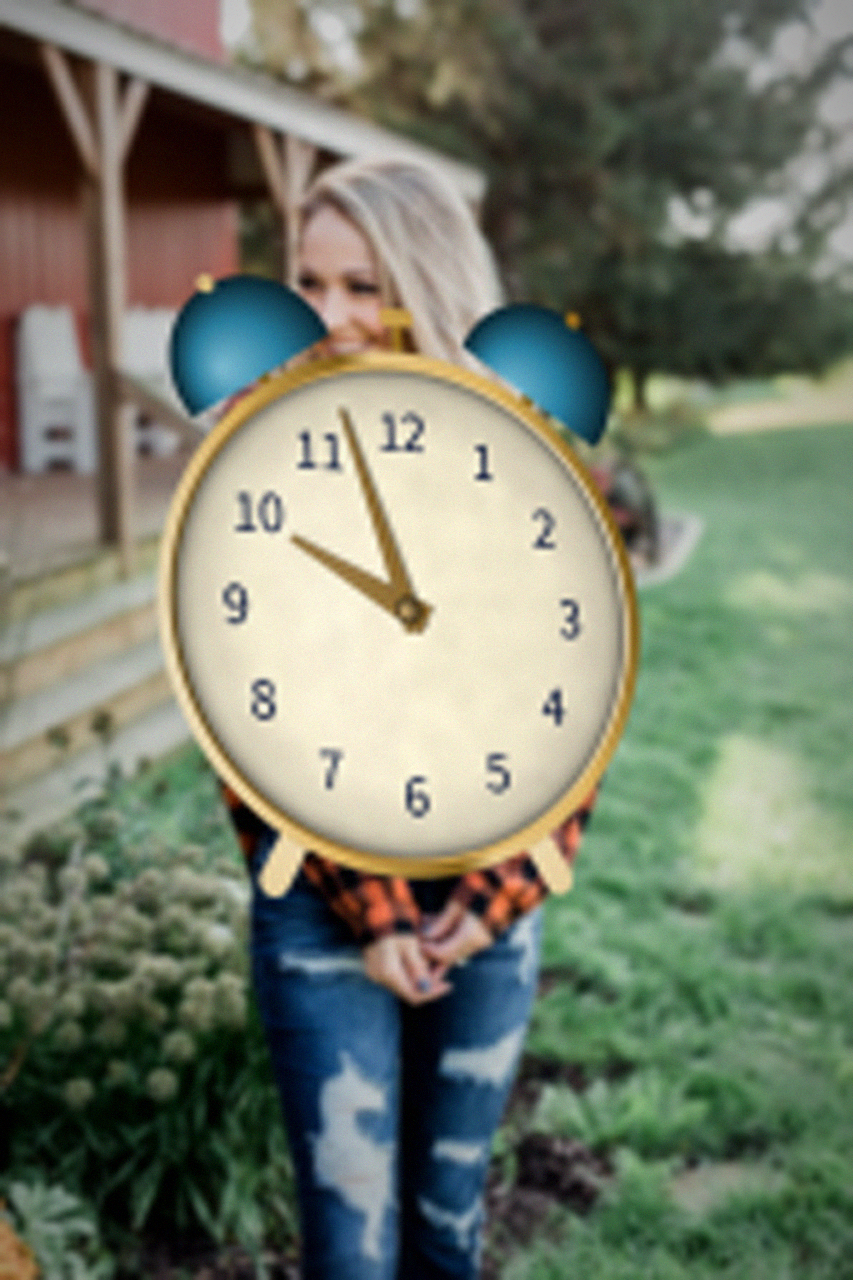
9,57
